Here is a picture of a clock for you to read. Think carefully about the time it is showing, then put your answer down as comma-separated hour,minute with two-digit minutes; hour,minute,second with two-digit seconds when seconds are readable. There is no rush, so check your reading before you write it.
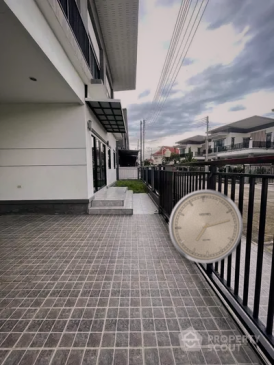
7,13
